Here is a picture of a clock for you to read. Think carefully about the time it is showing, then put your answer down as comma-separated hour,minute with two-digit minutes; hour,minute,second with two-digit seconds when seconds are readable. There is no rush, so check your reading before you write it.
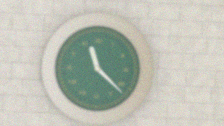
11,22
